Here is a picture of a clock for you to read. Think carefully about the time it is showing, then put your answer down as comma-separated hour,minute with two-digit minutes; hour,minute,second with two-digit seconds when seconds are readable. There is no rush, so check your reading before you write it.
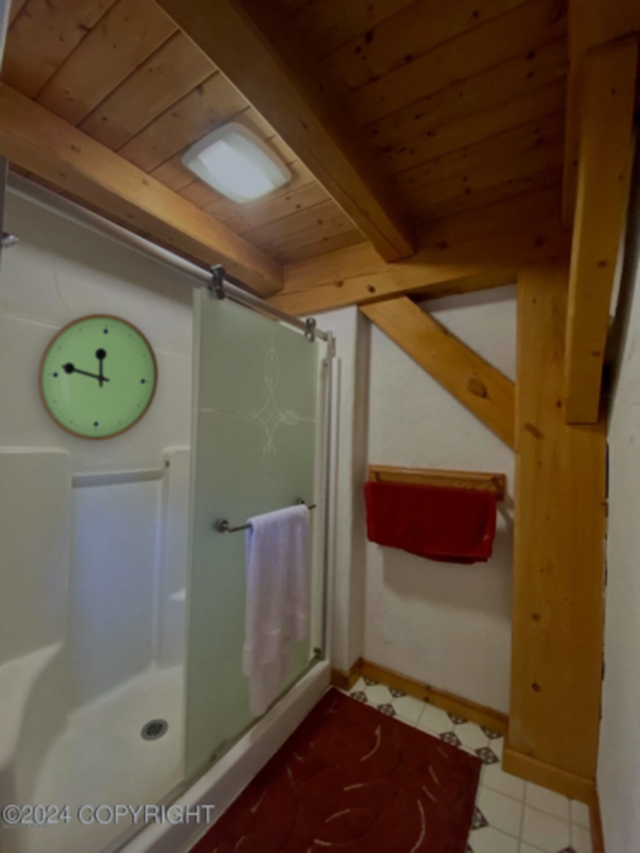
11,47
